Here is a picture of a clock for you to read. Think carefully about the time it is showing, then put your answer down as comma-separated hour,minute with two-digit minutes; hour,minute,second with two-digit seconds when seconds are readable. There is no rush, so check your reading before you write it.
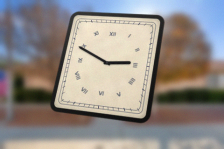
2,49
